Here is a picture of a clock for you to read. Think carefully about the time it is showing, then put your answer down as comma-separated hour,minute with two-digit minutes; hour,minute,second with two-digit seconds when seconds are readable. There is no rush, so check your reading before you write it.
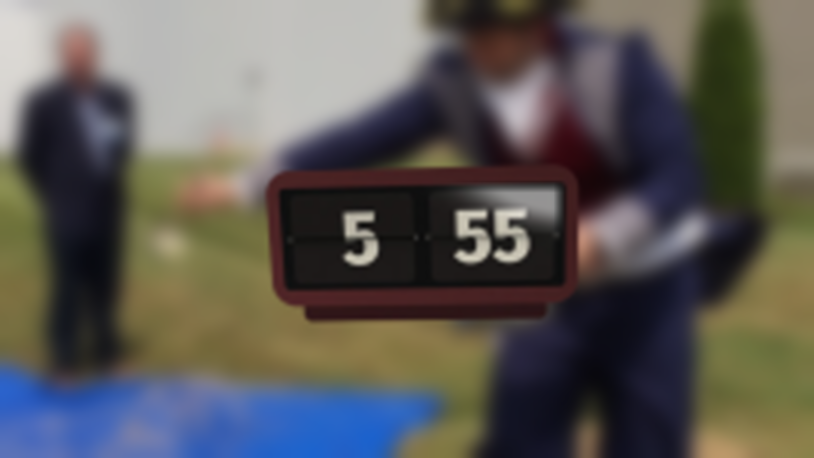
5,55
